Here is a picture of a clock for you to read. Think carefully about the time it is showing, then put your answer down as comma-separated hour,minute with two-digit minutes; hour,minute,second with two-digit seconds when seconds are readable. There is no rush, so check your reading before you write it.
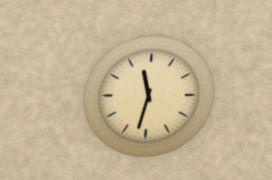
11,32
